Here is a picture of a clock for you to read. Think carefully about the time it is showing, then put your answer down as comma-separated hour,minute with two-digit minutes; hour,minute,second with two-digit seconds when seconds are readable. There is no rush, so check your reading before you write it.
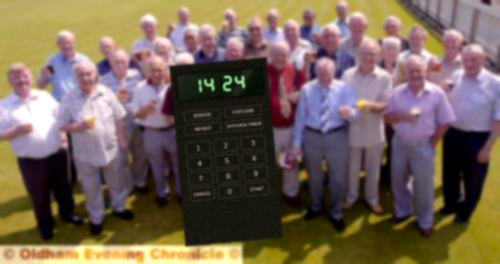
14,24
